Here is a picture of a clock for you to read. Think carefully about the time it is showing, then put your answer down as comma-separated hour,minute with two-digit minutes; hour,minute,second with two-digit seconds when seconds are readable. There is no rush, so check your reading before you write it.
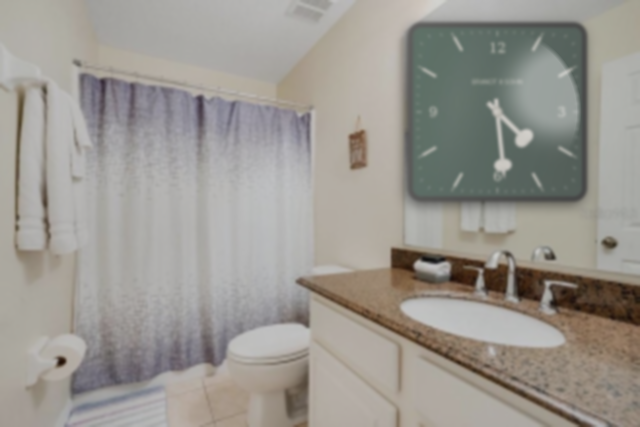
4,29
